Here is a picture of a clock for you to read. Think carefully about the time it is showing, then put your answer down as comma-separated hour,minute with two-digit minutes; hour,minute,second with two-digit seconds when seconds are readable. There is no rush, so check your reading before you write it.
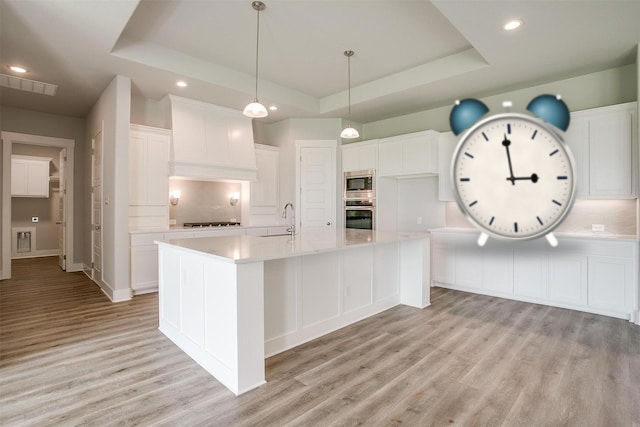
2,59
